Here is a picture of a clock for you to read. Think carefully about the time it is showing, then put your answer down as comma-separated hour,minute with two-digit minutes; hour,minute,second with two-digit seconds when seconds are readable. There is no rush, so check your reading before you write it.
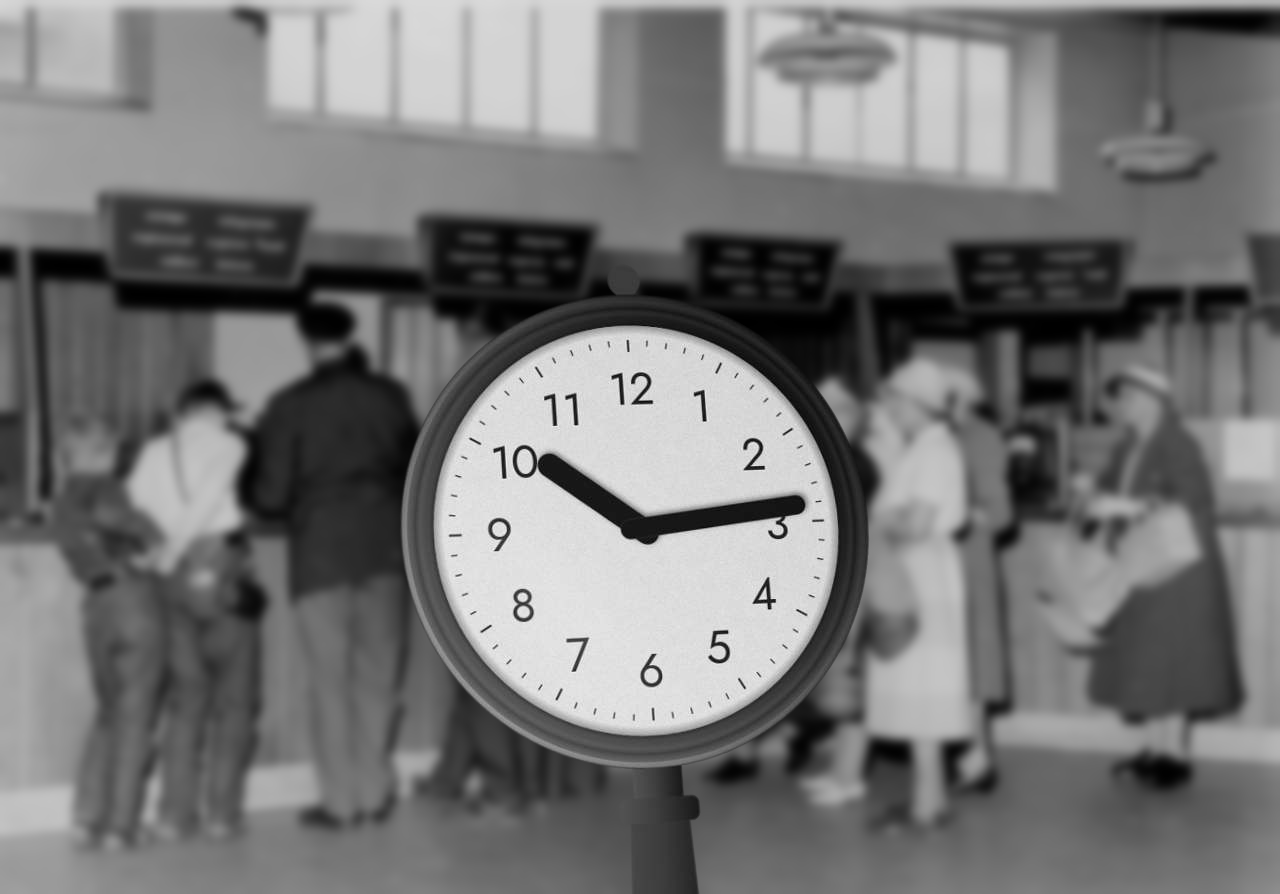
10,14
